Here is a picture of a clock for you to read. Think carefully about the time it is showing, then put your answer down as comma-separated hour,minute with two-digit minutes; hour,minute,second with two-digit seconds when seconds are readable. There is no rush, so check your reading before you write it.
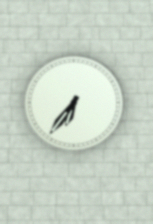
6,36
